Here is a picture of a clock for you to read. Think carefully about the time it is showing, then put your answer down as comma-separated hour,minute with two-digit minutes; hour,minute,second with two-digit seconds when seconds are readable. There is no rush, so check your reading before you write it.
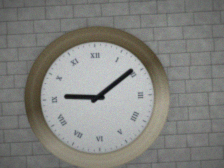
9,09
